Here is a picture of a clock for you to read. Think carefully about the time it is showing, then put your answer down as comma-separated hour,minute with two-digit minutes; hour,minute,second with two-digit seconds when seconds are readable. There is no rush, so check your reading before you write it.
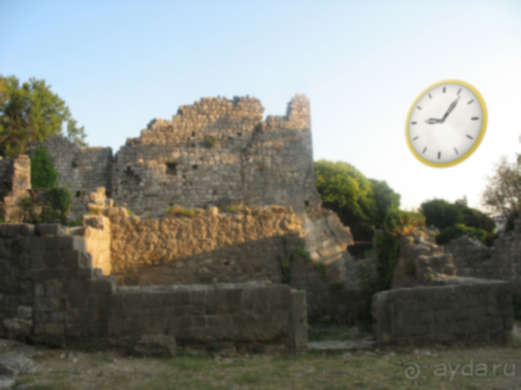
9,06
